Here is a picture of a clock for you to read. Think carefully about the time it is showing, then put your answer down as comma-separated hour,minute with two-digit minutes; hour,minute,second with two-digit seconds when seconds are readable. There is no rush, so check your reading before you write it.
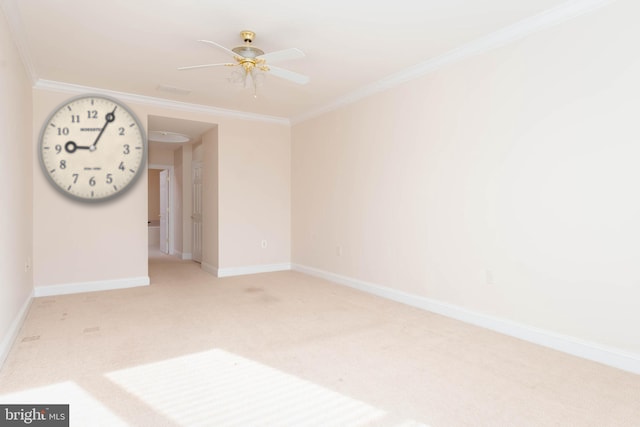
9,05
